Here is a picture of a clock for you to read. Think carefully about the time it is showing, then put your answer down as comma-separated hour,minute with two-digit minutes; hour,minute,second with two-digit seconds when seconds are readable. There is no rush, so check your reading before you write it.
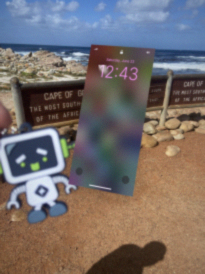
12,43
